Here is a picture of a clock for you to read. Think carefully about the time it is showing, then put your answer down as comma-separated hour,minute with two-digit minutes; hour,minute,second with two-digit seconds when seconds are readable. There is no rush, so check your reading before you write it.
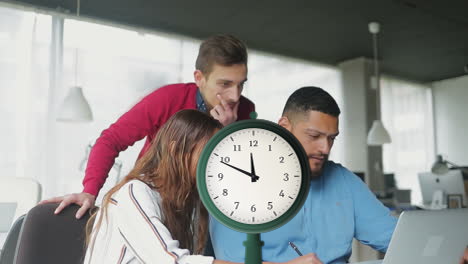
11,49
